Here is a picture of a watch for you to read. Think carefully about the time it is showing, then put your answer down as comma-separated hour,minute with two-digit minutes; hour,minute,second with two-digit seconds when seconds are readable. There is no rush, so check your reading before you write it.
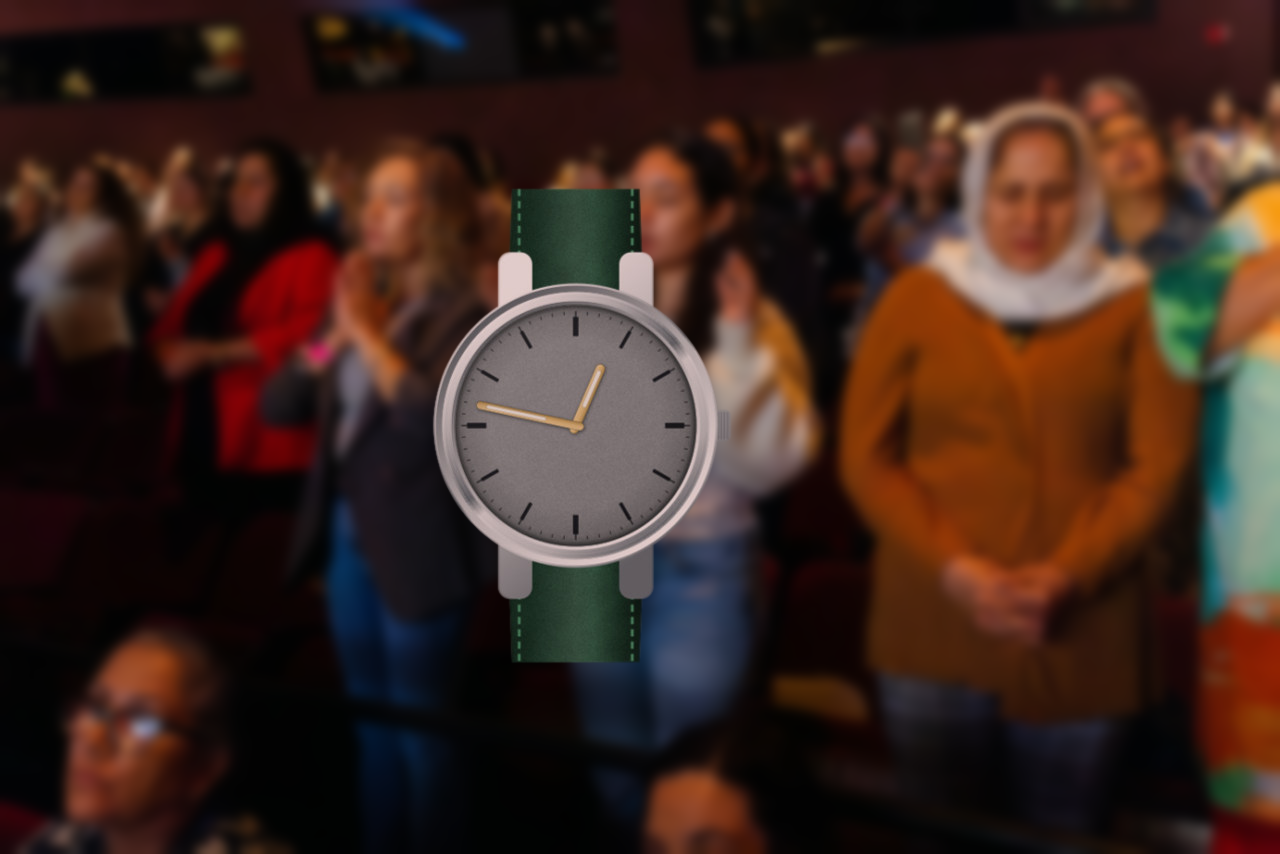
12,47
